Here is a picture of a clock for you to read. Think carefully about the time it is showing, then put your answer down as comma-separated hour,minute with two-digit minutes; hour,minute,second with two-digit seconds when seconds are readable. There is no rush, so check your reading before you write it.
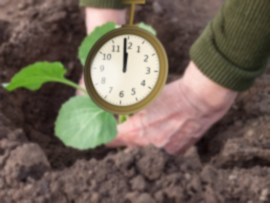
11,59
